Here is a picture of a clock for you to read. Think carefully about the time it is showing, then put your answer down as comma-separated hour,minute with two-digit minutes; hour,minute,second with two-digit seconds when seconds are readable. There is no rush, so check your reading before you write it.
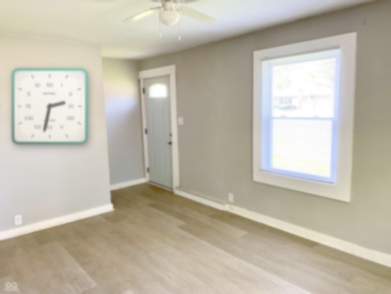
2,32
